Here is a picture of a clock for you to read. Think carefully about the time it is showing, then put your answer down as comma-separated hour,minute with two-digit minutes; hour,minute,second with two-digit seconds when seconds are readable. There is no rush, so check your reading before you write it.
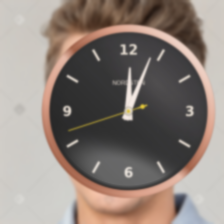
12,03,42
